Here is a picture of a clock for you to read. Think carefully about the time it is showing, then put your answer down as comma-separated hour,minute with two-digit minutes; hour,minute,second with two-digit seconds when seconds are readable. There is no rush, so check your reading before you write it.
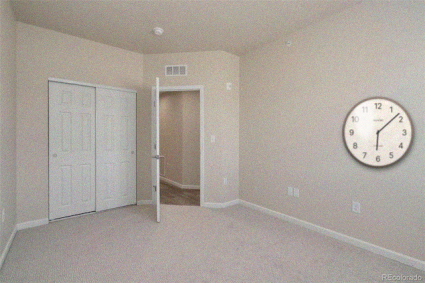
6,08
